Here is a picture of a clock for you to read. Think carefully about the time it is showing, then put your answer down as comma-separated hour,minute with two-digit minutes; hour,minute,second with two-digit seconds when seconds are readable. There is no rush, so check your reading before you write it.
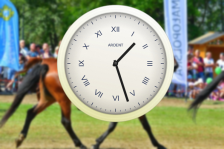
1,27
